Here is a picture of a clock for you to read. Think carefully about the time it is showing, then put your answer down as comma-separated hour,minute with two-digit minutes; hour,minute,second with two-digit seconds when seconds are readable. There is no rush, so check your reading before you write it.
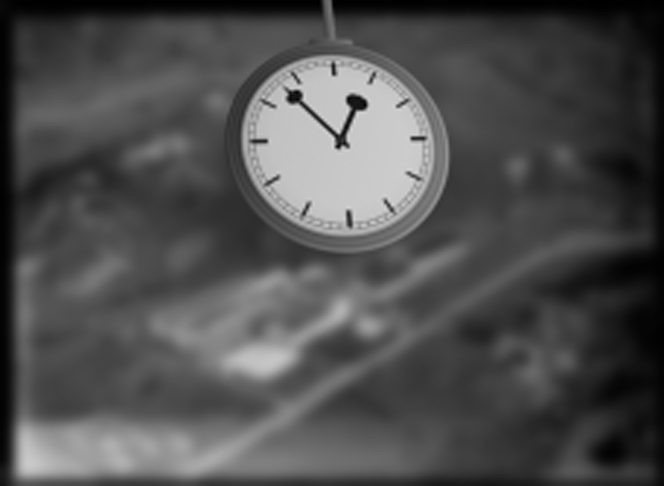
12,53
